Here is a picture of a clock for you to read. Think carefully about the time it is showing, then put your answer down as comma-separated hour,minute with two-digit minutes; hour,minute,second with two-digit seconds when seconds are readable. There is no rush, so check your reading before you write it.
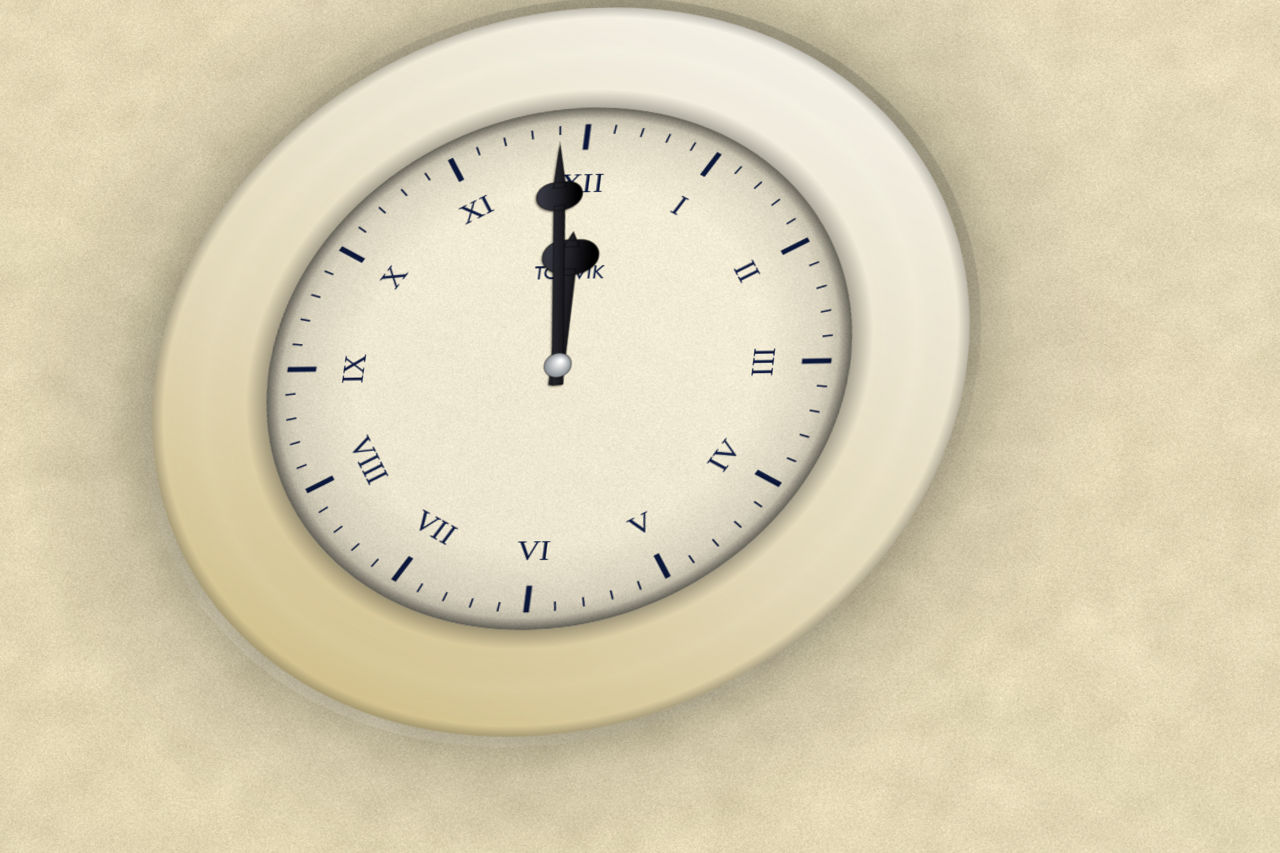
11,59
